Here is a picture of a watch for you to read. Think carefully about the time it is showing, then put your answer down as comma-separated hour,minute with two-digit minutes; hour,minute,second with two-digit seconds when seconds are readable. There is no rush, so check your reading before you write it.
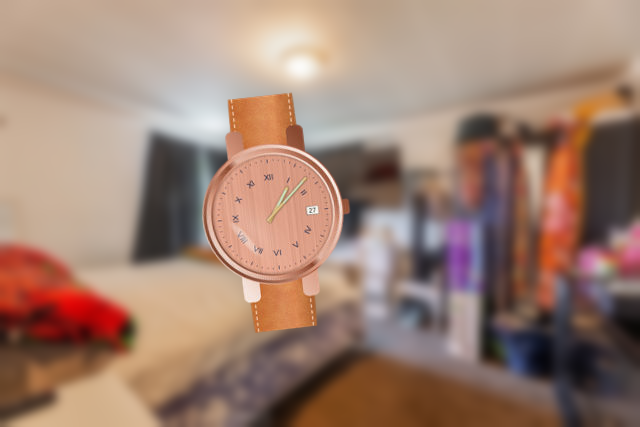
1,08
